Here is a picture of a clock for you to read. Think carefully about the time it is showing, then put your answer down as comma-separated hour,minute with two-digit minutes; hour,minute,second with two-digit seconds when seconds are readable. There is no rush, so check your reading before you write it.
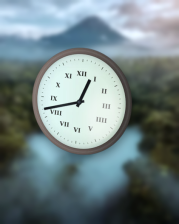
12,42
